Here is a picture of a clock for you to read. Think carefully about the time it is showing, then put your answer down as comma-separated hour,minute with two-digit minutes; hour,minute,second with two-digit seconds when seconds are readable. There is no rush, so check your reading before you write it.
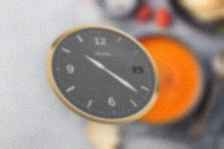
10,22
